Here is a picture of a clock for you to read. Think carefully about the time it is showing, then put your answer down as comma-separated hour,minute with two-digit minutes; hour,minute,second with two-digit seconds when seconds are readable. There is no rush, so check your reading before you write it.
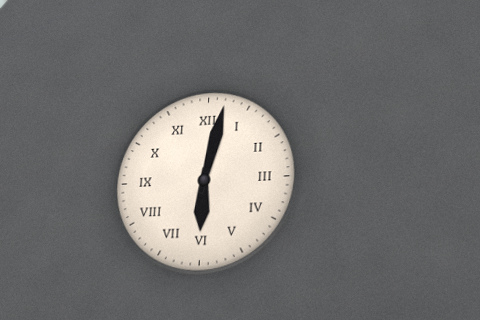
6,02
